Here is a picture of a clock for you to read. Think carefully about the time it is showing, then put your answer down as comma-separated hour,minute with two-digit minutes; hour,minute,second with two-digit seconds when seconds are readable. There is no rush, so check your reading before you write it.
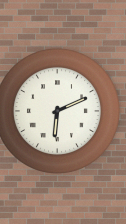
6,11
